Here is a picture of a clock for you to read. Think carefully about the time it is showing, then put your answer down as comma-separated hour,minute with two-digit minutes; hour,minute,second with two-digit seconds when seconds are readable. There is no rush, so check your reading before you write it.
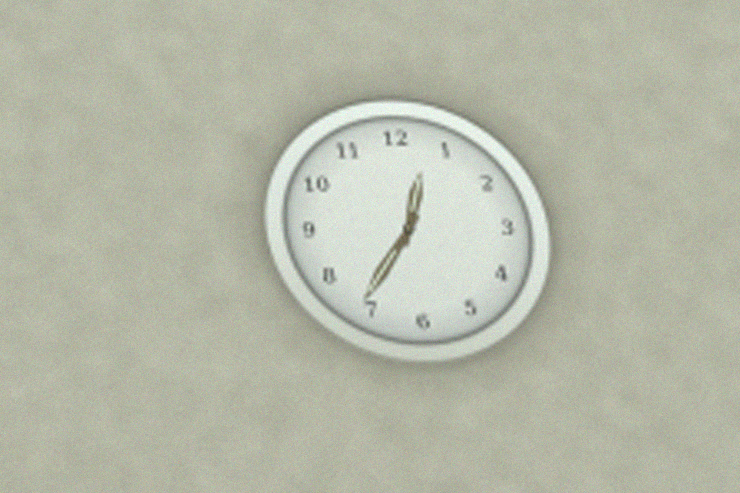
12,36
